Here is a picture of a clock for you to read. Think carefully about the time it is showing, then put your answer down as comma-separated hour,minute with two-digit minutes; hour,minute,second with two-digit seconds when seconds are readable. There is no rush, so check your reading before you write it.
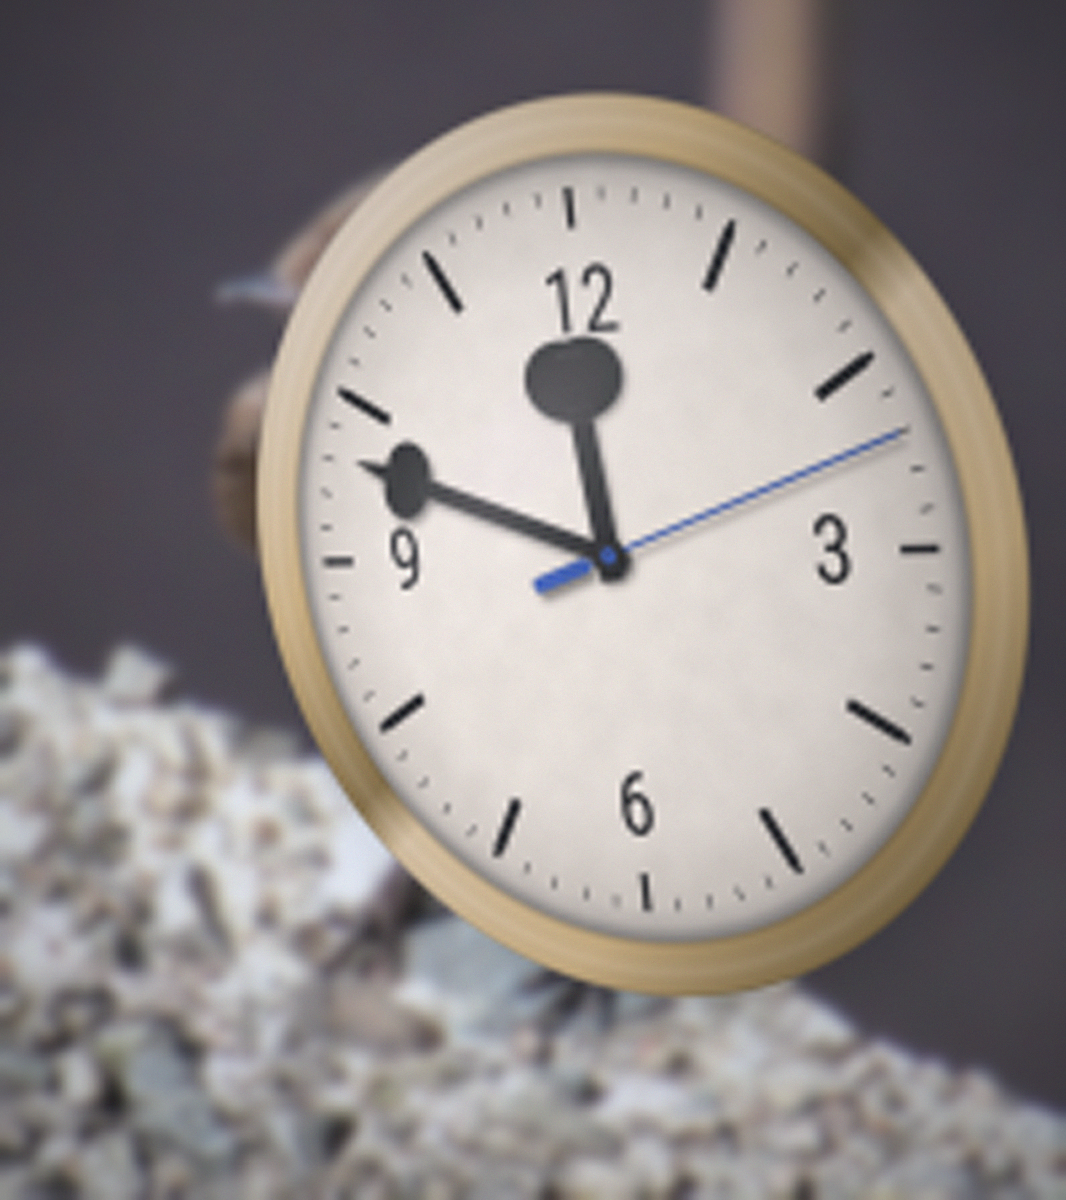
11,48,12
